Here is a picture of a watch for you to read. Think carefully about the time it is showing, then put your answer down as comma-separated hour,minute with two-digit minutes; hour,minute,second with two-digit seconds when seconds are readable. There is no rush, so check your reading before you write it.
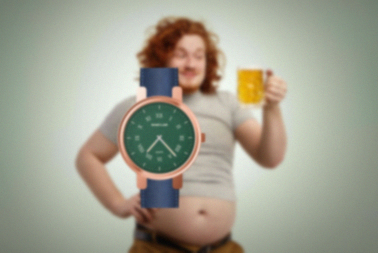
7,23
